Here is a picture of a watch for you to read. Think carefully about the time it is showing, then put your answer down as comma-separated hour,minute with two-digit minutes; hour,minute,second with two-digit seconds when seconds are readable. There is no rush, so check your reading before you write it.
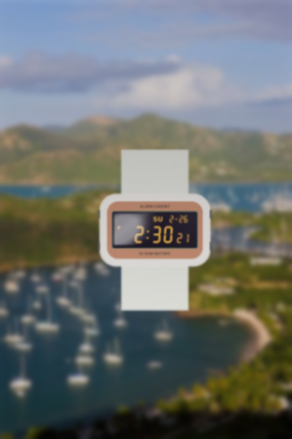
2,30,21
